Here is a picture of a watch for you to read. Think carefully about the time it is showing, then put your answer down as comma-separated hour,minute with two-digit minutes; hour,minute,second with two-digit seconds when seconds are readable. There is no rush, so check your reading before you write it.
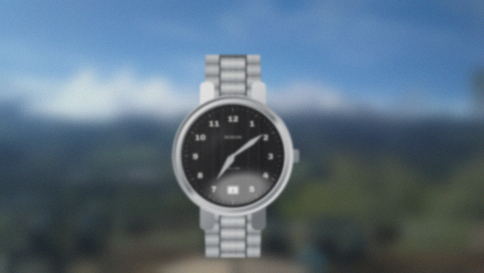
7,09
